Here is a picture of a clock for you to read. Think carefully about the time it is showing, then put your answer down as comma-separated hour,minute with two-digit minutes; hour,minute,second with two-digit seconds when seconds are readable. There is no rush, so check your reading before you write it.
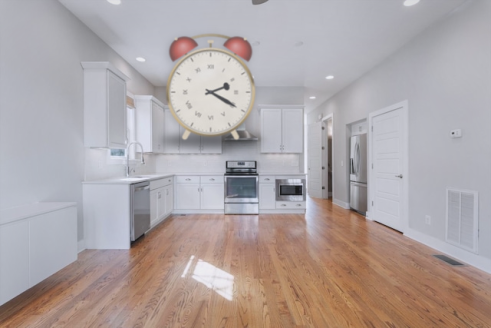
2,20
